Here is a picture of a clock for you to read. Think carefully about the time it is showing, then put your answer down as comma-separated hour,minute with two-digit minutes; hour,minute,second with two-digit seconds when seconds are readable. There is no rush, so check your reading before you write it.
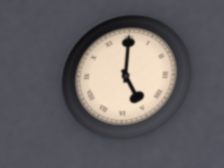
5,00
